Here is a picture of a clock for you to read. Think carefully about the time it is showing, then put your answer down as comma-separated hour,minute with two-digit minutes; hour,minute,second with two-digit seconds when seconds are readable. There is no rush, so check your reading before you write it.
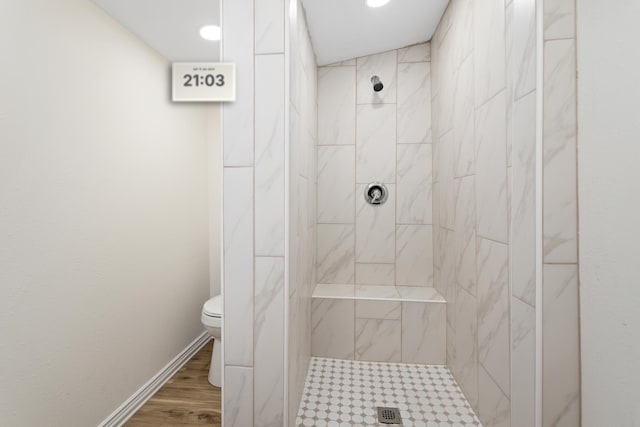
21,03
